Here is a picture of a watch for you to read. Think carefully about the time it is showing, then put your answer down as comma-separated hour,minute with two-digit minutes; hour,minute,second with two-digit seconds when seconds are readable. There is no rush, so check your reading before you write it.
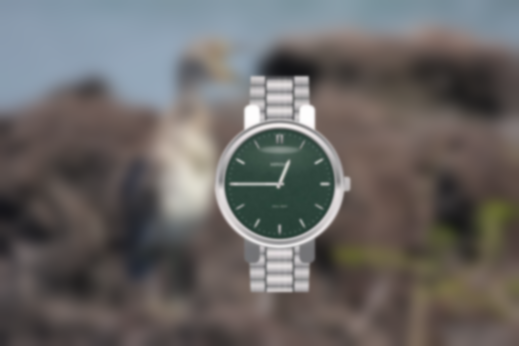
12,45
